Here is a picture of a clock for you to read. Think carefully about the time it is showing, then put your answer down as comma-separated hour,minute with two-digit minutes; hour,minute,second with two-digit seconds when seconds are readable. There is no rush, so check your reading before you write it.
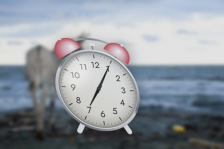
7,05
